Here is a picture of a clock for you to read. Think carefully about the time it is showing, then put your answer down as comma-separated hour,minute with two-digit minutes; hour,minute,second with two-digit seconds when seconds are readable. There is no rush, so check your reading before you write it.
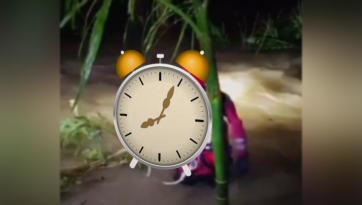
8,04
